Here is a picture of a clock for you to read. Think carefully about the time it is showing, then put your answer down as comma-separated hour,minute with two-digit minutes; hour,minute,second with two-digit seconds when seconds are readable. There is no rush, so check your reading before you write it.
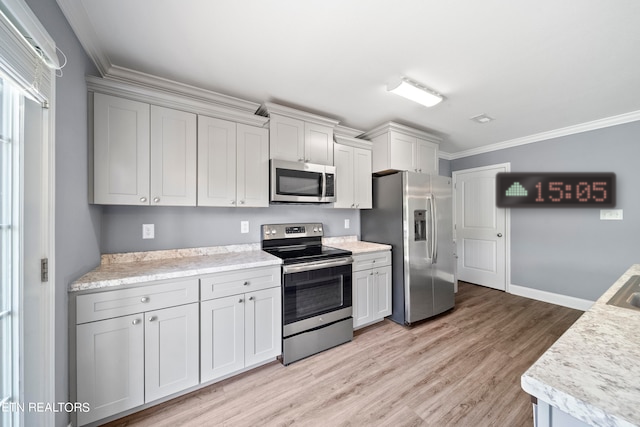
15,05
